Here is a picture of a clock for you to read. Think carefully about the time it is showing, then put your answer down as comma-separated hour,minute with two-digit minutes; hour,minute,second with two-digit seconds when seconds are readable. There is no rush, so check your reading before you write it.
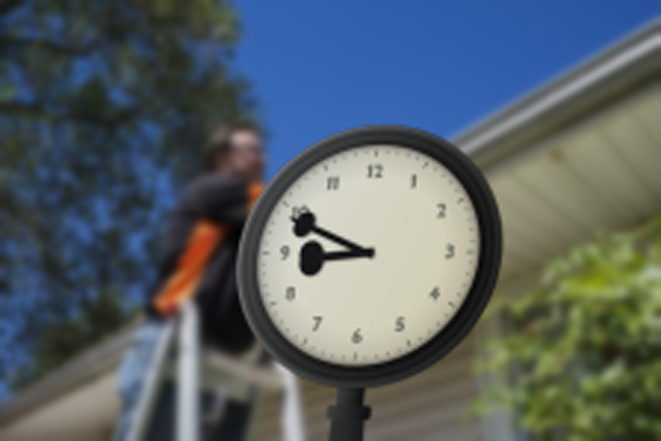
8,49
